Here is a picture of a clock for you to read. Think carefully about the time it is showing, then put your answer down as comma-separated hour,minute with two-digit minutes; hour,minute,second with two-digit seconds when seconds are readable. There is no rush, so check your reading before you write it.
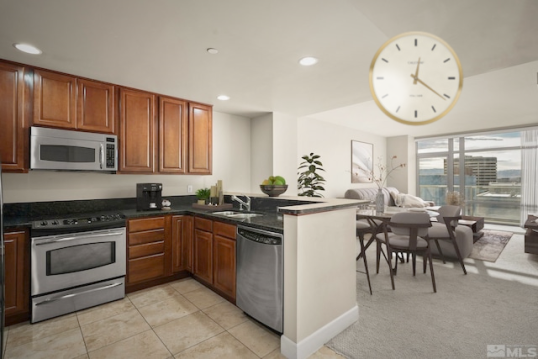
12,21
